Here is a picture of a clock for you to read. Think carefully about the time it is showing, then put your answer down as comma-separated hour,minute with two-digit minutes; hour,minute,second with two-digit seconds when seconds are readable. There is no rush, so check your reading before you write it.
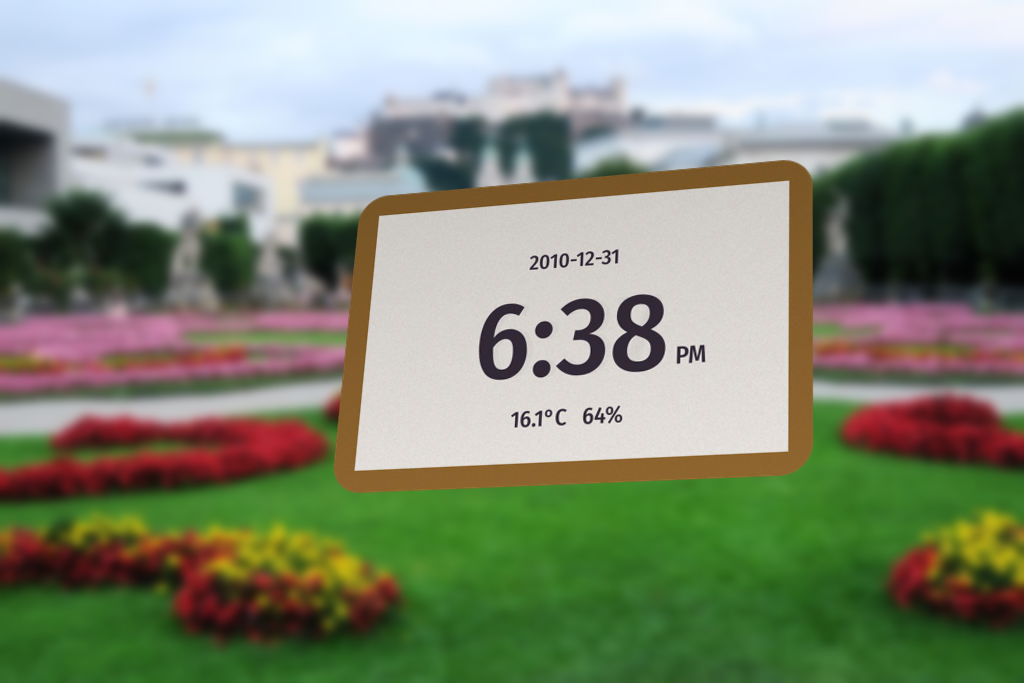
6,38
